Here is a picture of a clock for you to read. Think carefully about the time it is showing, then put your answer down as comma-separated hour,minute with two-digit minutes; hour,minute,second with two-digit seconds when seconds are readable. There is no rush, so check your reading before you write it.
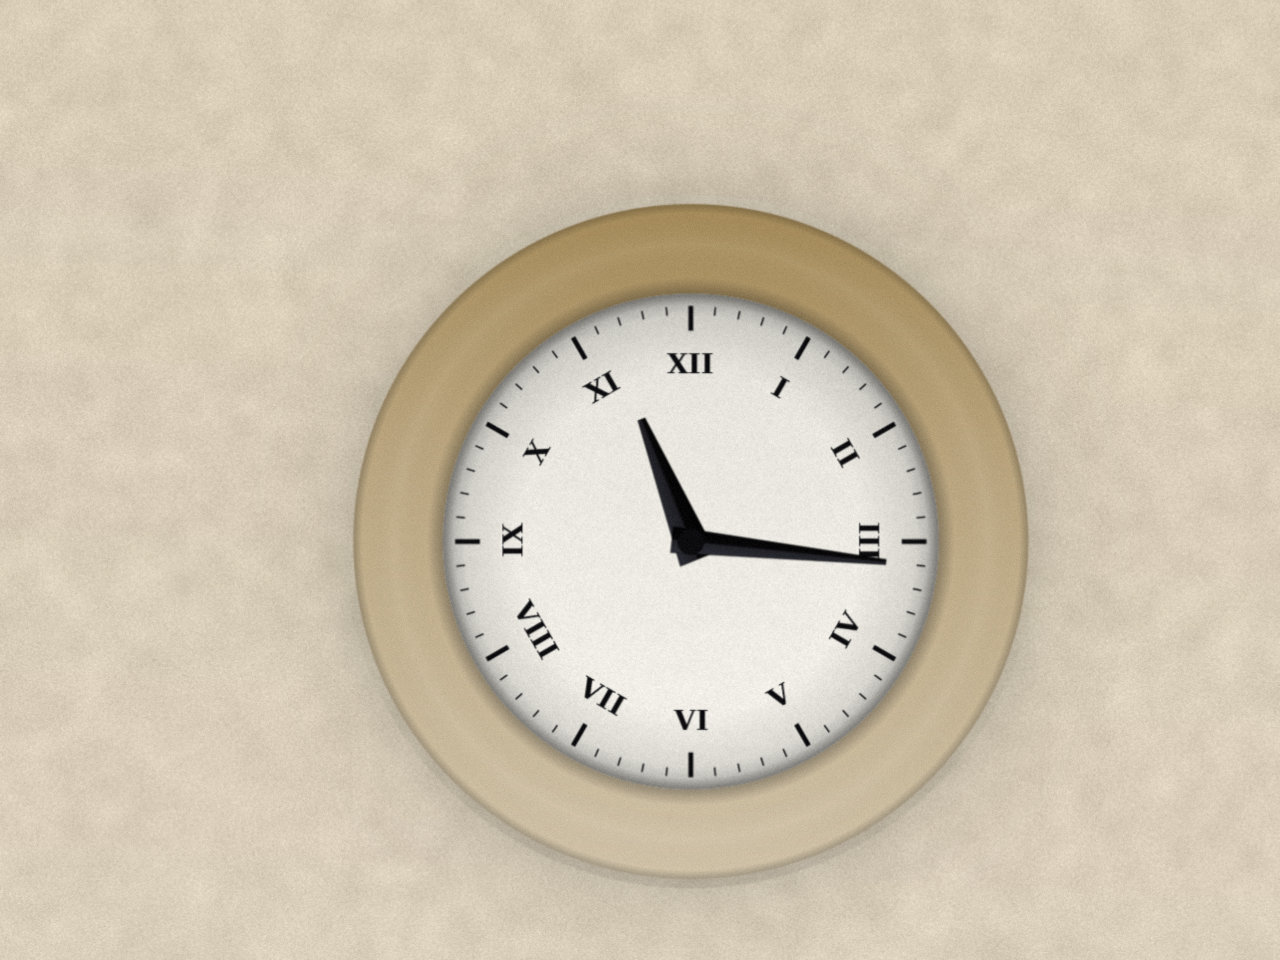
11,16
